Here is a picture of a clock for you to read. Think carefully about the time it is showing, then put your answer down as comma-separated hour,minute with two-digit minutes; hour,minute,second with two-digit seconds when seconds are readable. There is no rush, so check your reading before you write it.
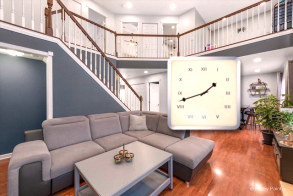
1,42
